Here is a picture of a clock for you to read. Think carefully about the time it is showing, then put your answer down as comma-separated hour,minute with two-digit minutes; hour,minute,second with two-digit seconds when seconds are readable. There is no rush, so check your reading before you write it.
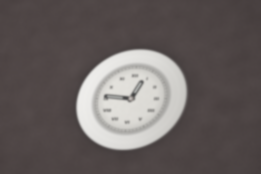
12,46
